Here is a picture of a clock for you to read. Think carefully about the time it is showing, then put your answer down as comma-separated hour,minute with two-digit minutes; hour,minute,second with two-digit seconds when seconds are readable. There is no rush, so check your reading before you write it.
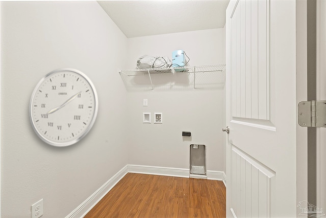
8,09
